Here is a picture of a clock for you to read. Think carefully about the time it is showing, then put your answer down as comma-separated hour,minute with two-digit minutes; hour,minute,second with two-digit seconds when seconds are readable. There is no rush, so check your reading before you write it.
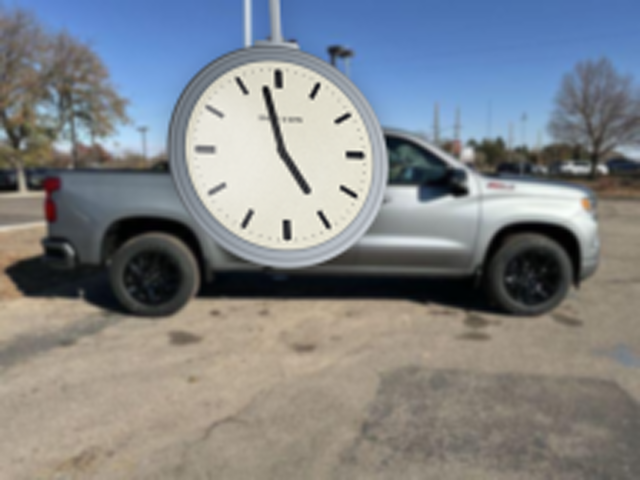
4,58
